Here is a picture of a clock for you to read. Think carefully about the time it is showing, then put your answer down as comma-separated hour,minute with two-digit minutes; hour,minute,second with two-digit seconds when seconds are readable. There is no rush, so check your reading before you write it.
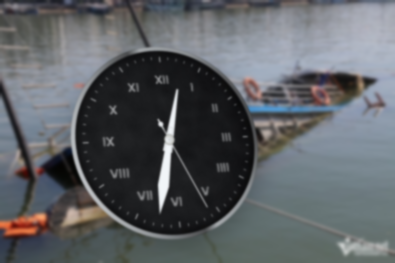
12,32,26
